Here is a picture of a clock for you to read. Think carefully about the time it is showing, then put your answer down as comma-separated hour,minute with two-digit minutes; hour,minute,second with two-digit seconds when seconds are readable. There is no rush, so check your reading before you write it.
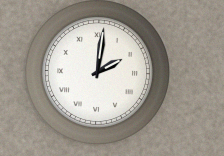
2,01
